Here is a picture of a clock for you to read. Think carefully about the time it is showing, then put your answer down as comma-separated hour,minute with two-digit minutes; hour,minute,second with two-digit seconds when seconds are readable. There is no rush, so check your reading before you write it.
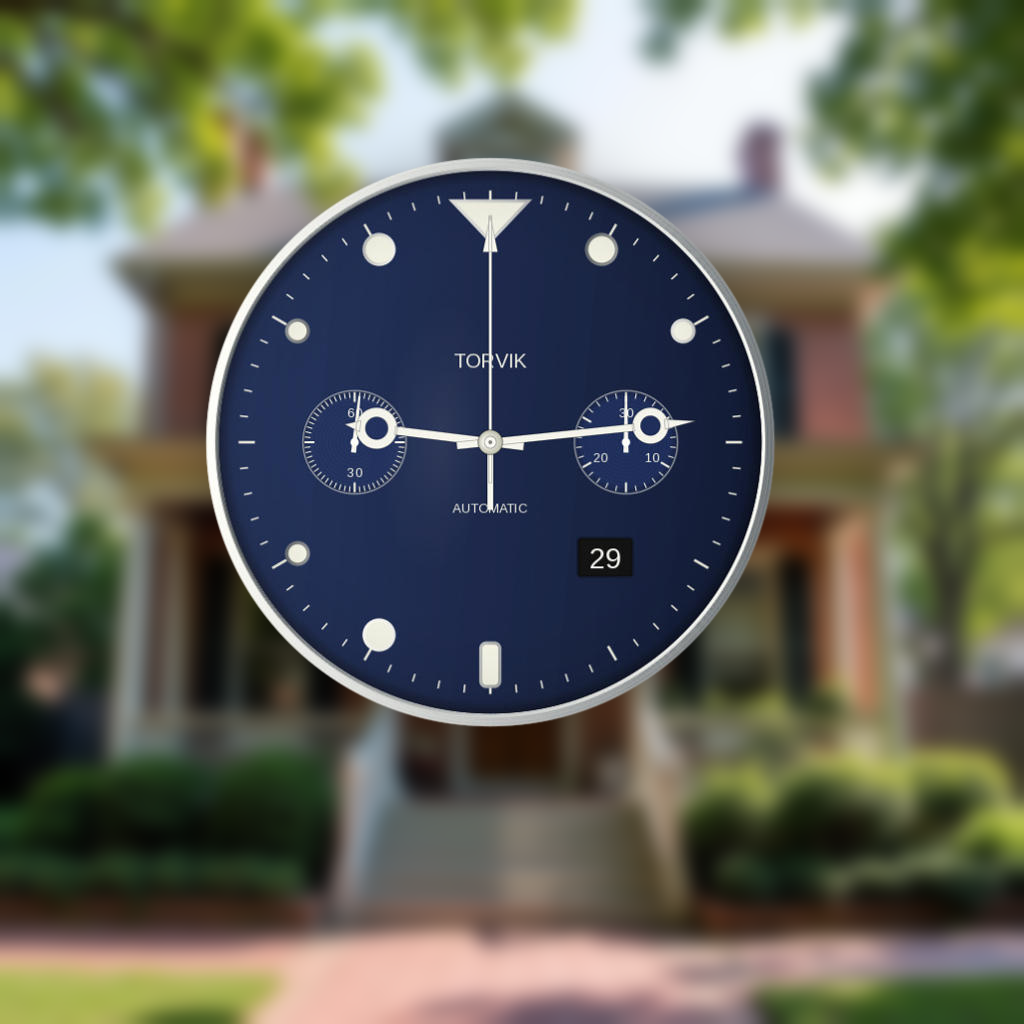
9,14,01
